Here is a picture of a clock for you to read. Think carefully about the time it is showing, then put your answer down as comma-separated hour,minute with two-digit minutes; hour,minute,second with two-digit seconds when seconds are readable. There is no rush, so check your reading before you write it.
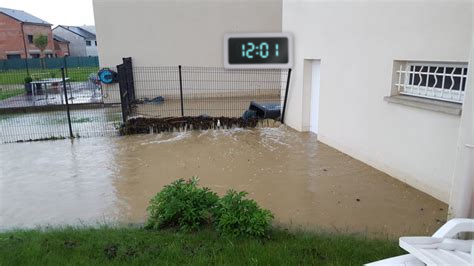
12,01
